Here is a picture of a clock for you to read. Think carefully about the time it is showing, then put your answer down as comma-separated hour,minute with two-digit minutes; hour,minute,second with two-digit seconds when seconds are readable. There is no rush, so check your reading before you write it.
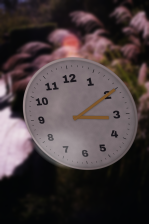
3,10
